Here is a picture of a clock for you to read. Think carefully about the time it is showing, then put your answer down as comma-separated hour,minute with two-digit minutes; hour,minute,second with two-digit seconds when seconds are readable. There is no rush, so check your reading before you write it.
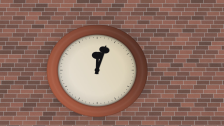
12,03
